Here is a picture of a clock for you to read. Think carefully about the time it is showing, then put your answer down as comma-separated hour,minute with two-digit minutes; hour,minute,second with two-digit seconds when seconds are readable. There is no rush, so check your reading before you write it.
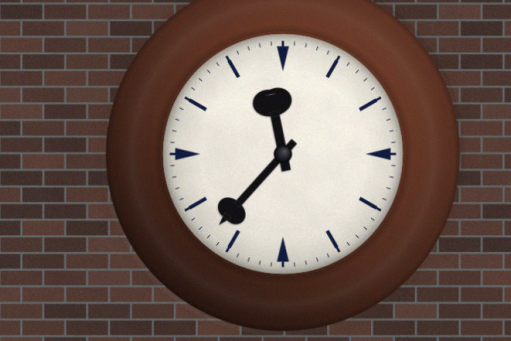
11,37
